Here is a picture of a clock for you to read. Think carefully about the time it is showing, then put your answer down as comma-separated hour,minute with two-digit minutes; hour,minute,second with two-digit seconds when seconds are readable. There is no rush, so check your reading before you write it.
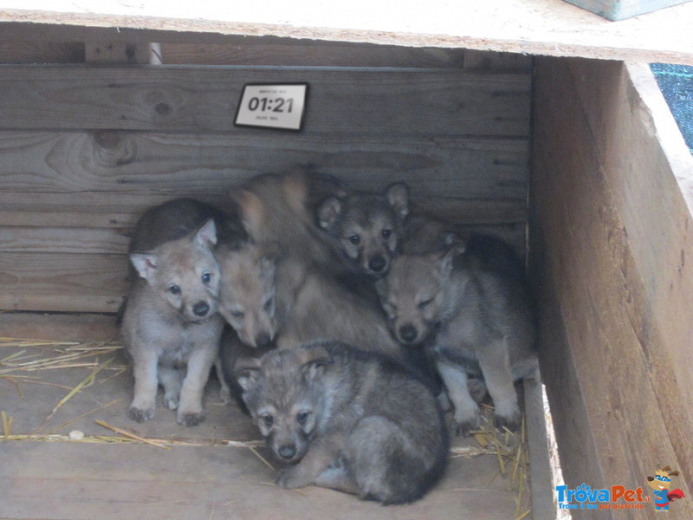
1,21
